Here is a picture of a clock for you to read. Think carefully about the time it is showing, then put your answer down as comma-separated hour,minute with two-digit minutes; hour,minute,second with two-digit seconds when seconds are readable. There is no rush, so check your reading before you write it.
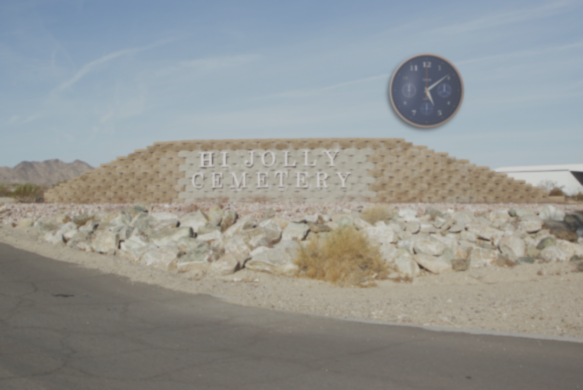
5,09
